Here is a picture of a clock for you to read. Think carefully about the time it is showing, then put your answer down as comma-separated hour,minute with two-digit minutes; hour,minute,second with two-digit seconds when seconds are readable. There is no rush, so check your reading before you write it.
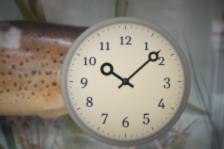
10,08
